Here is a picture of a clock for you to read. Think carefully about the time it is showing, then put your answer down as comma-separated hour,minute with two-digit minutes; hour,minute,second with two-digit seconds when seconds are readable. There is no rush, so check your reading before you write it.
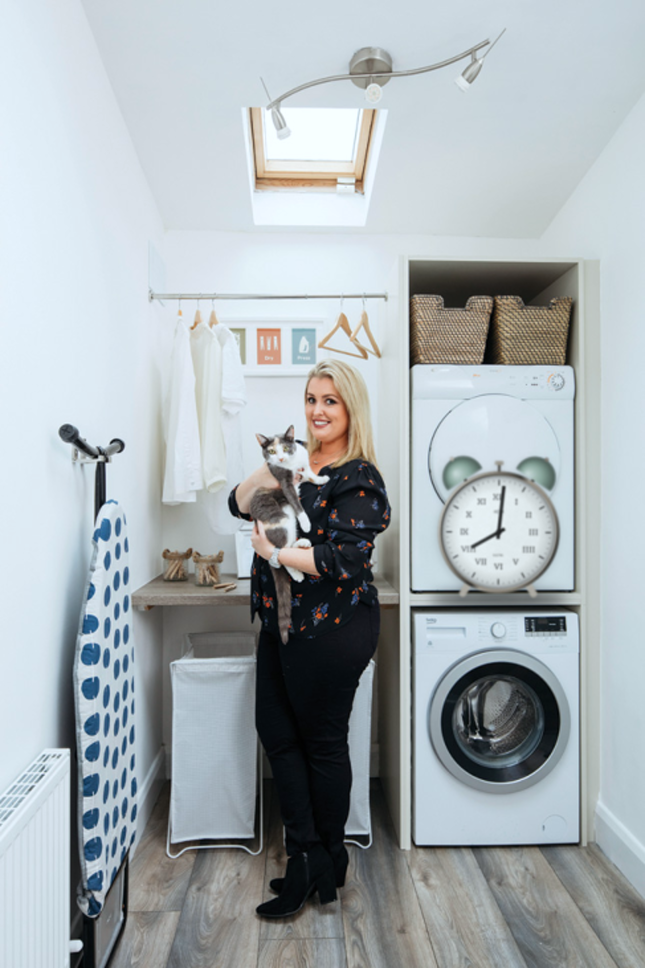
8,01
